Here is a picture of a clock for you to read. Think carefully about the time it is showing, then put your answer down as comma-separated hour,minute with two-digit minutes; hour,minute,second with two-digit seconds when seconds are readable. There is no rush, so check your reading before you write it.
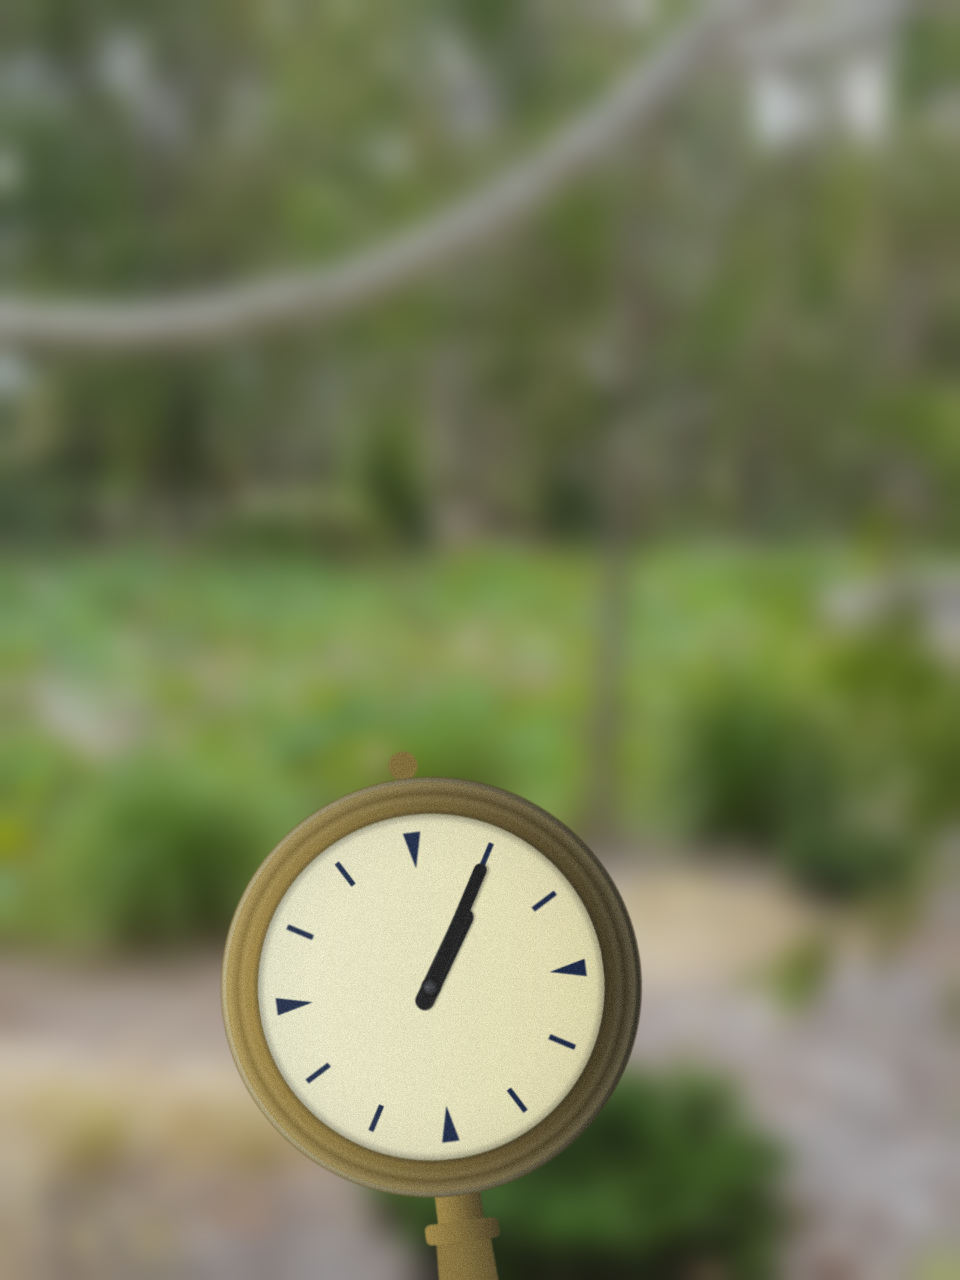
1,05
